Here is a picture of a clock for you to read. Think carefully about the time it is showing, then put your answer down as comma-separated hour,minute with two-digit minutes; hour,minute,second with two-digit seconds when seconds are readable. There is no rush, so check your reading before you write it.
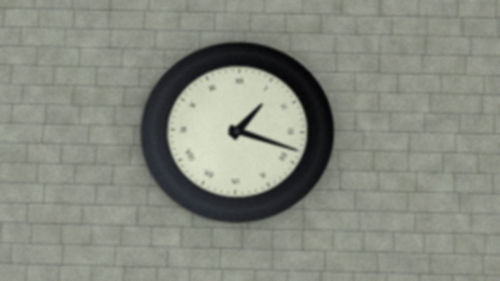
1,18
